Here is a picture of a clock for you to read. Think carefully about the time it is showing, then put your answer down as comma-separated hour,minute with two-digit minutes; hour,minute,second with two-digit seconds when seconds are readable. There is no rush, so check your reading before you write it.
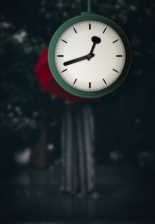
12,42
